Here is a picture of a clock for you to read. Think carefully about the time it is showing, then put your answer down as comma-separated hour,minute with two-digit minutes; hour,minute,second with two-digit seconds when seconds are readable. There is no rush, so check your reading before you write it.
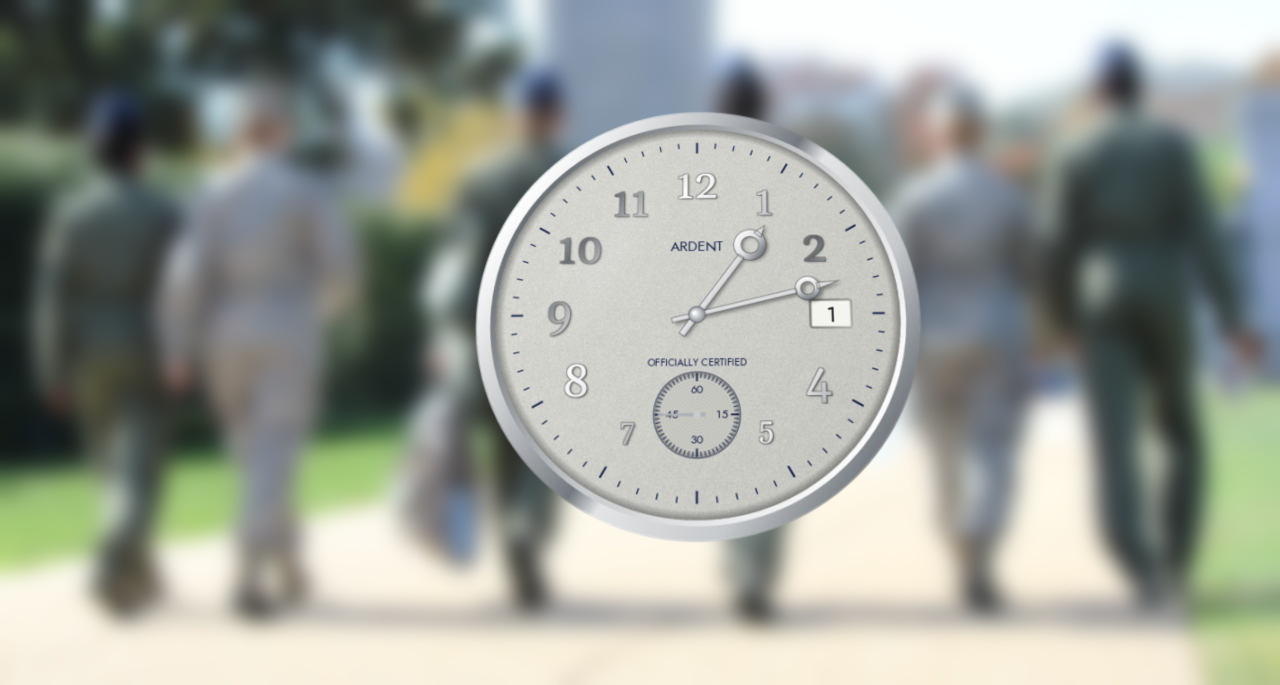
1,12,45
